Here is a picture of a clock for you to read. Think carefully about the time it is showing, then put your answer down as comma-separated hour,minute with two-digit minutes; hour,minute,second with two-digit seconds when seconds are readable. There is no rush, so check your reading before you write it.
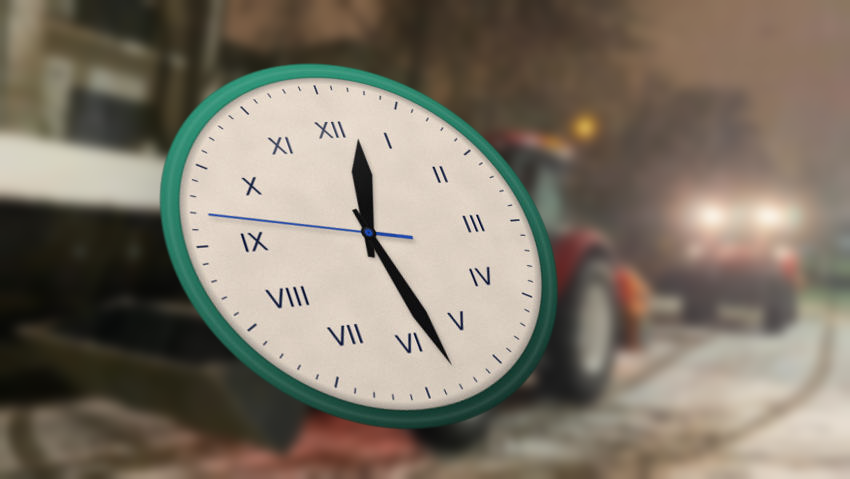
12,27,47
